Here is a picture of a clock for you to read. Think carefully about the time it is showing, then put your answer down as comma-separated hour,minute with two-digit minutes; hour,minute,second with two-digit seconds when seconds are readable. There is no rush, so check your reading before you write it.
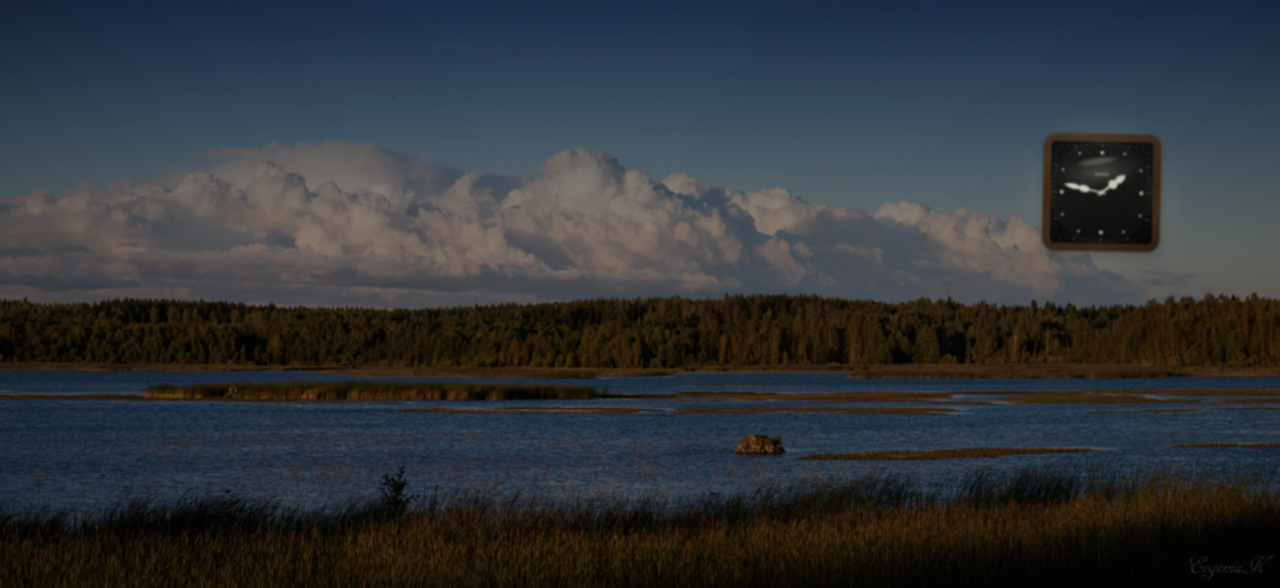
1,47
